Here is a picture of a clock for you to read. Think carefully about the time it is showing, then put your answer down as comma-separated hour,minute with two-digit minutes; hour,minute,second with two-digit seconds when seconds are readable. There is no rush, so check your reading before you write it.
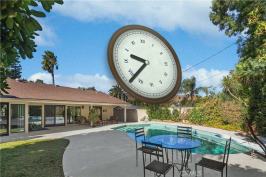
9,38
